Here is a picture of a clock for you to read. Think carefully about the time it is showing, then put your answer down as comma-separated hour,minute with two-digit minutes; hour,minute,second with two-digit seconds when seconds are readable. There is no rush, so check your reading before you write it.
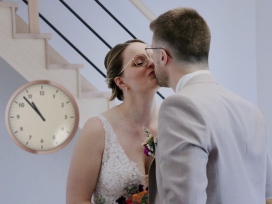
10,53
